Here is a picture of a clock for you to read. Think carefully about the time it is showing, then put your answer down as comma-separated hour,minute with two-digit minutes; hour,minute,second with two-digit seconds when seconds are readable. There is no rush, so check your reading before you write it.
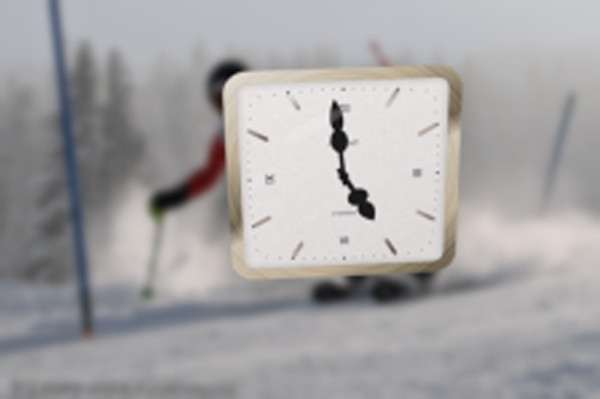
4,59
